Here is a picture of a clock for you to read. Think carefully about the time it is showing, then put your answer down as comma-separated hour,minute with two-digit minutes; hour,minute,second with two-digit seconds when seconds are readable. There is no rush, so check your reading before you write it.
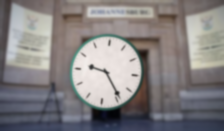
9,24
